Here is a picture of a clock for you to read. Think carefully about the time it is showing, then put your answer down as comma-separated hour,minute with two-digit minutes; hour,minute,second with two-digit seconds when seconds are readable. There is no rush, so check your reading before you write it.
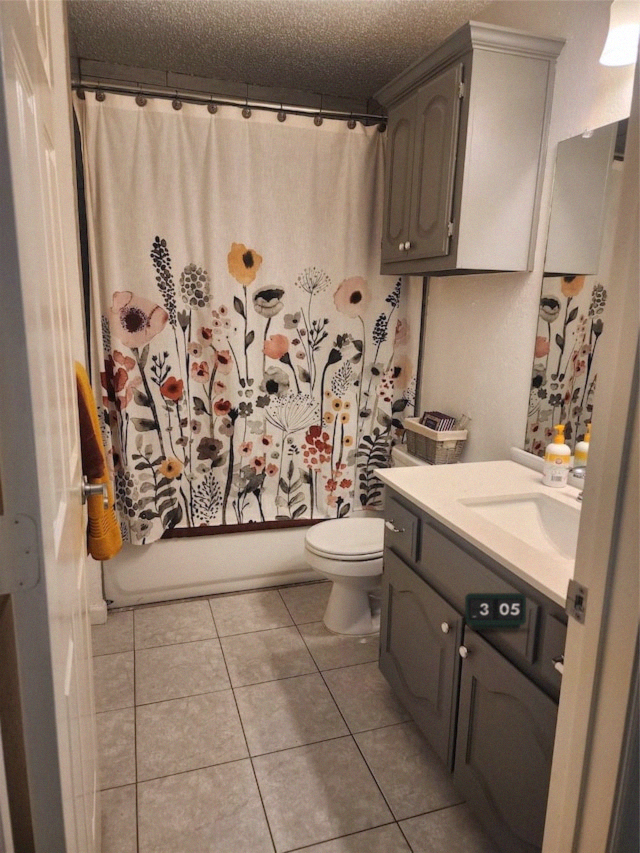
3,05
